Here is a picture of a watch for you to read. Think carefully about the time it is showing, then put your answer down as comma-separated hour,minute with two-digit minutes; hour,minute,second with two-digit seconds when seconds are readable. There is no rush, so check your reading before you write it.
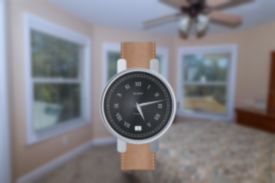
5,13
